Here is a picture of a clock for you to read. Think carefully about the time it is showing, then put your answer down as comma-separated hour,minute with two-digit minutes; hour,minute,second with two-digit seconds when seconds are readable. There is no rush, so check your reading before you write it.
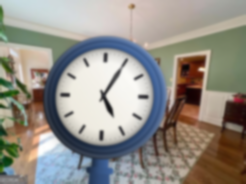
5,05
